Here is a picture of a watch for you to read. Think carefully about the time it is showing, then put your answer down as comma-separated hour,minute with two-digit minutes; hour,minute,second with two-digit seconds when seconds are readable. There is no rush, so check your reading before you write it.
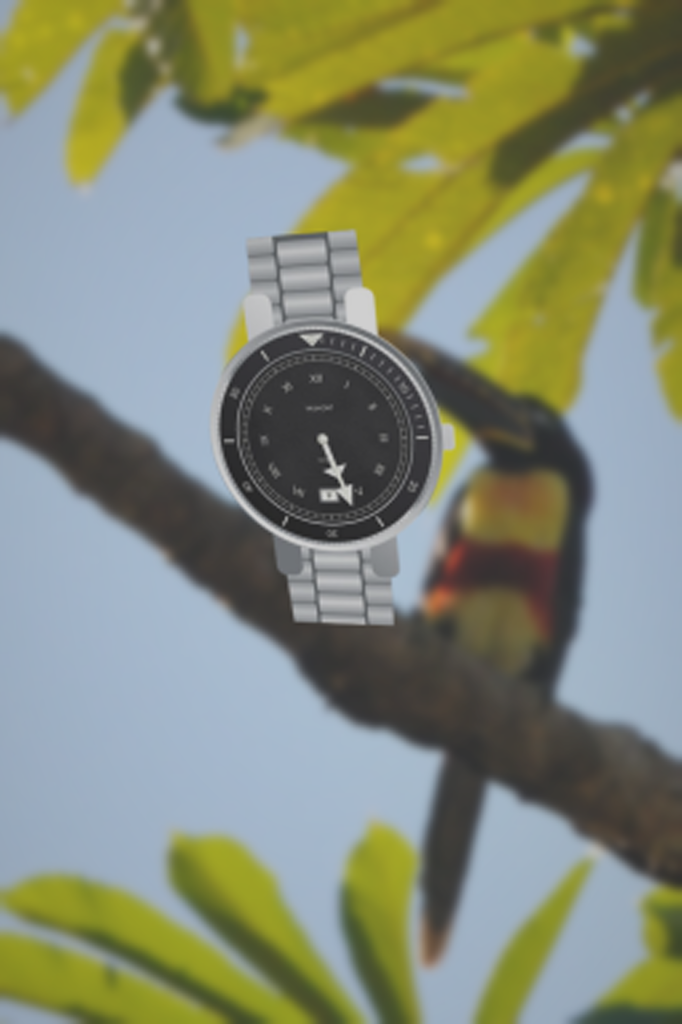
5,27
